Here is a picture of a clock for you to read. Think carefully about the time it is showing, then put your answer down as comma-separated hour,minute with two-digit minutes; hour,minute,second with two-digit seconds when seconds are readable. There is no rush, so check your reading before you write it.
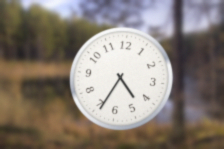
4,34
